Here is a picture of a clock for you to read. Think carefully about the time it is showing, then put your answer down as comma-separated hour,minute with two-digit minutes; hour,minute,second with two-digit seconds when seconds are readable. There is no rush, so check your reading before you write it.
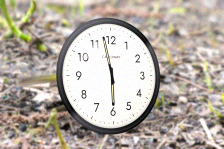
5,58
